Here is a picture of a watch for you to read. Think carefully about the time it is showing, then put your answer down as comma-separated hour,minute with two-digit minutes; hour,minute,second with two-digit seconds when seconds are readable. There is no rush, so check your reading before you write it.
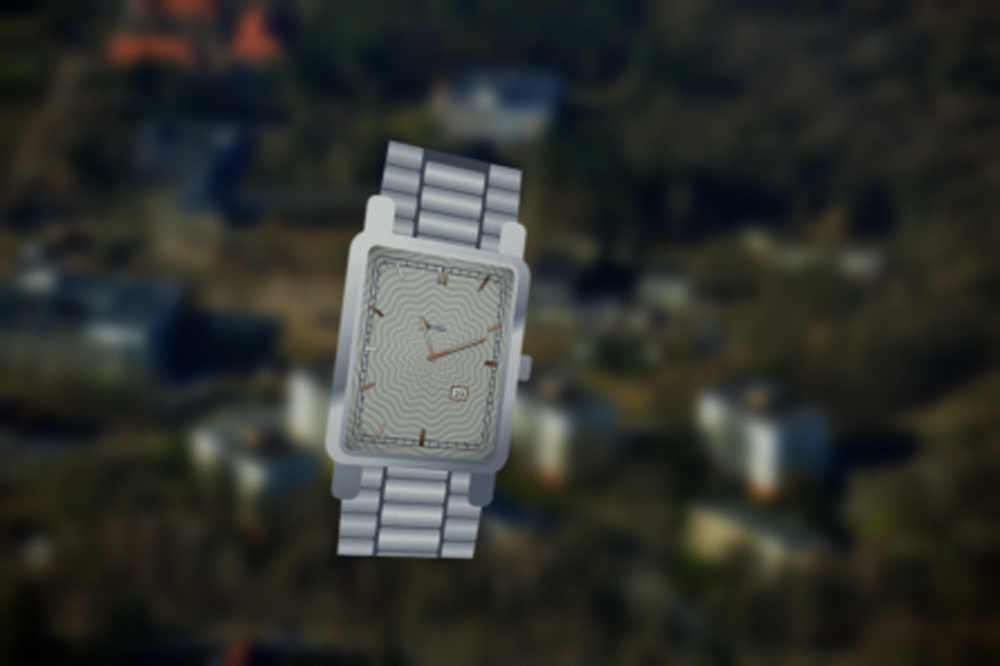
11,11
